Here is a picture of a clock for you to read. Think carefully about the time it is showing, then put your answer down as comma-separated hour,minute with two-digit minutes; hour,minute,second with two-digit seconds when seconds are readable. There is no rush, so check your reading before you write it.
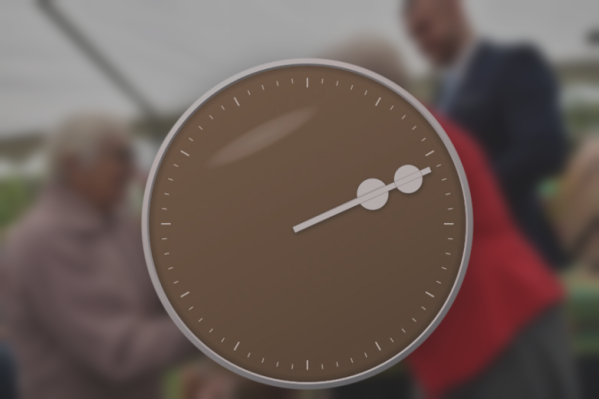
2,11
